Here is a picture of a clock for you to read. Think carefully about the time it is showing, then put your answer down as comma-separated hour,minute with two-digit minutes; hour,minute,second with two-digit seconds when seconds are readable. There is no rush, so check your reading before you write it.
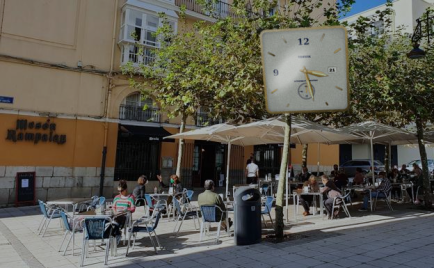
3,28
